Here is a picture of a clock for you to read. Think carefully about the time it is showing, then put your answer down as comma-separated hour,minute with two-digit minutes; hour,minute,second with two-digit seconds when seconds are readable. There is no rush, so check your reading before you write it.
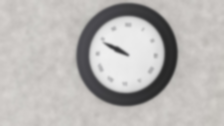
9,49
